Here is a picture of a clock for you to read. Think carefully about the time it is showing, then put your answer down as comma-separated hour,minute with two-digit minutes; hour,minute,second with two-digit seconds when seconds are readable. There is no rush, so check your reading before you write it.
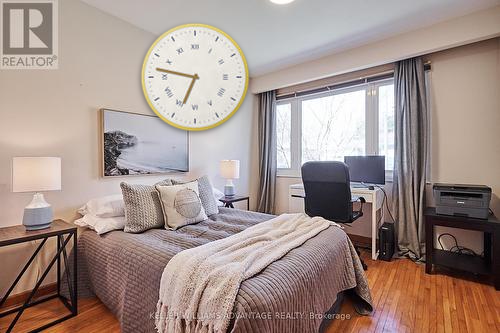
6,47
